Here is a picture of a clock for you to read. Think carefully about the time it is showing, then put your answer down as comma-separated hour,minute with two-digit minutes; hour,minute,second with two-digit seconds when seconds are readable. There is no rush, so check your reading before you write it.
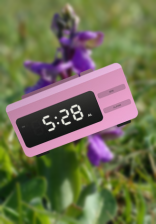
5,28
